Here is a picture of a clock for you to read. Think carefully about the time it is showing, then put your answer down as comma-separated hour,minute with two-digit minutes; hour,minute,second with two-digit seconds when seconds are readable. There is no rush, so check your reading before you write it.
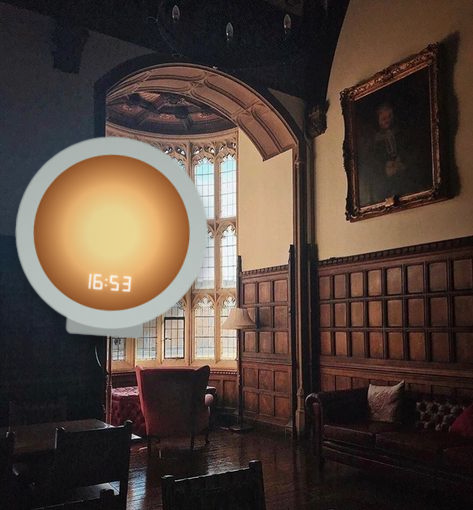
16,53
